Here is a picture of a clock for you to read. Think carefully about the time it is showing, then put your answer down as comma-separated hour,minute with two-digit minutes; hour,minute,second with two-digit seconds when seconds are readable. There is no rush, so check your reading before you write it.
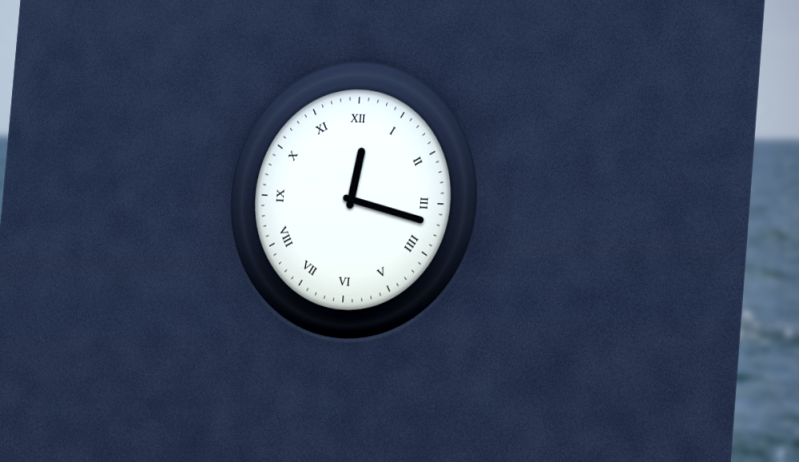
12,17
